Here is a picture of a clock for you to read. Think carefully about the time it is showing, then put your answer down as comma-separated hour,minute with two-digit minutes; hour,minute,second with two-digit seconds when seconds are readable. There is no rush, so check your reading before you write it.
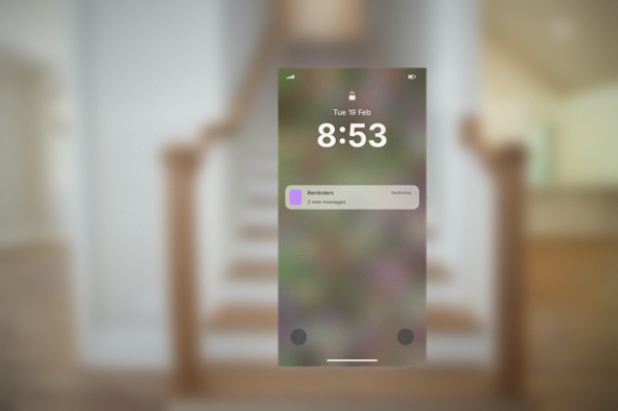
8,53
